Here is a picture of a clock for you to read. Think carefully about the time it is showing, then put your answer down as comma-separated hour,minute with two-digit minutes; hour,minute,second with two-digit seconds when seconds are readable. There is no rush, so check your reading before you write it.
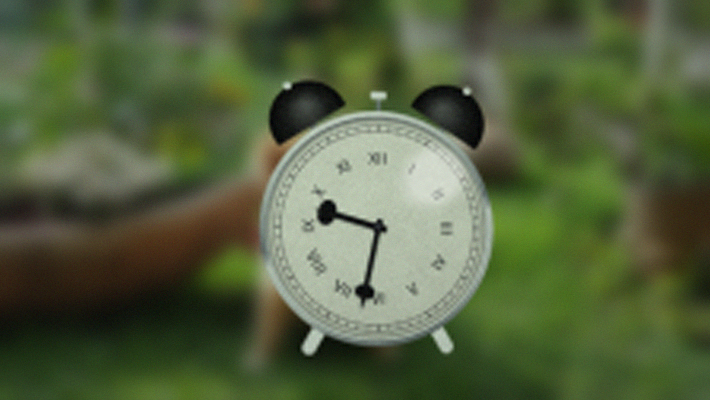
9,32
